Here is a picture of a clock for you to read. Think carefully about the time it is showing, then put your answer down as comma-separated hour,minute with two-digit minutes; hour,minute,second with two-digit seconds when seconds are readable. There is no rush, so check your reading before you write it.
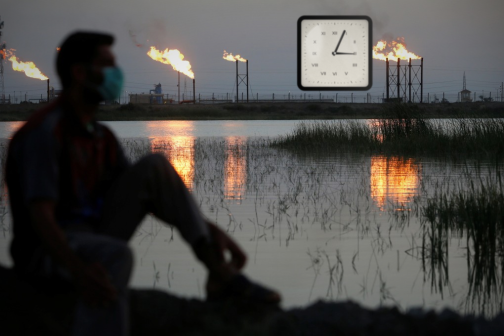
3,04
